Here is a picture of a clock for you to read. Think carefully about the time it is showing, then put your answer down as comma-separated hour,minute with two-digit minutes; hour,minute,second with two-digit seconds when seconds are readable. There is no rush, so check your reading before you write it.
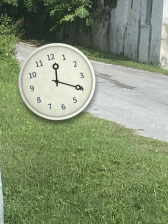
12,20
